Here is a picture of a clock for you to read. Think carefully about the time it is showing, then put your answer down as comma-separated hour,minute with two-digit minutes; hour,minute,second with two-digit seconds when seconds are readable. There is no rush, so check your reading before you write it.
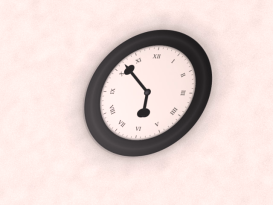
5,52
